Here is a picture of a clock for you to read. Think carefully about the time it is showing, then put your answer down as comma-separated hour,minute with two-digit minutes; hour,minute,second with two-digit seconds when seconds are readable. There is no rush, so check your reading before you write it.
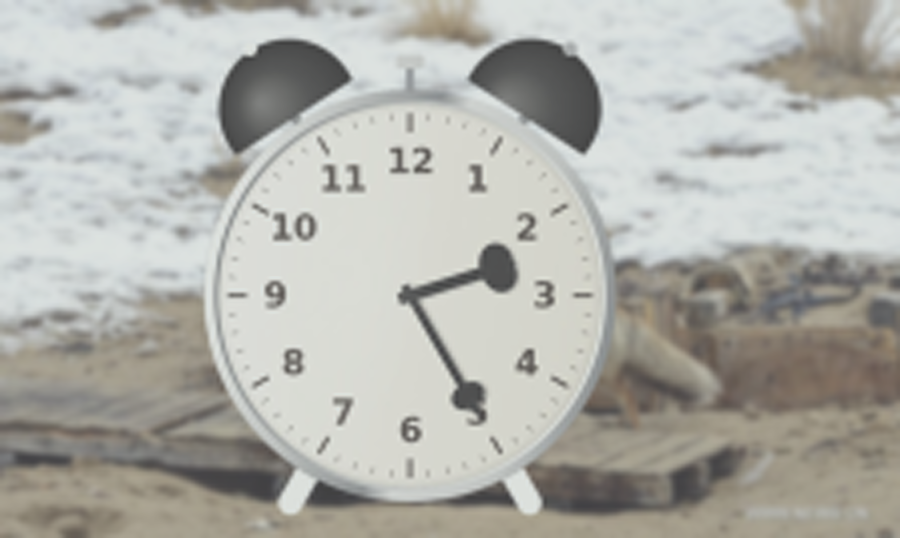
2,25
